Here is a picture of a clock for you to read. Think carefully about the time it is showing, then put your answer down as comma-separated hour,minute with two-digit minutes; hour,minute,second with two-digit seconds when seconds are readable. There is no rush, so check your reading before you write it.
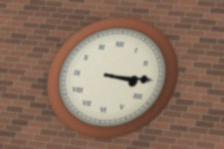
3,15
